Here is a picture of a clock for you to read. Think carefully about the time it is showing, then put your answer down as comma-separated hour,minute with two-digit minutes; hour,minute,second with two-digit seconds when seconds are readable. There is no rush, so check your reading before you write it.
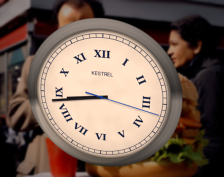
8,43,17
